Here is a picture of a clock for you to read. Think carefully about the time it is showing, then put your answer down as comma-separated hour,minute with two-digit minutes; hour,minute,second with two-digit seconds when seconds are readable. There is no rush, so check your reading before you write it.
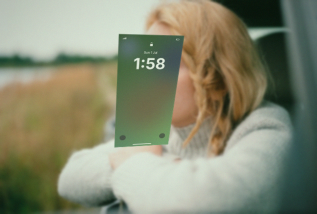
1,58
